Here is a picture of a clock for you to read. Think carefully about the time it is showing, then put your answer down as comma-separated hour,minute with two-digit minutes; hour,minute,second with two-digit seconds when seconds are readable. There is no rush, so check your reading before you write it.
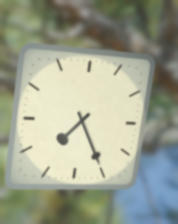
7,25
